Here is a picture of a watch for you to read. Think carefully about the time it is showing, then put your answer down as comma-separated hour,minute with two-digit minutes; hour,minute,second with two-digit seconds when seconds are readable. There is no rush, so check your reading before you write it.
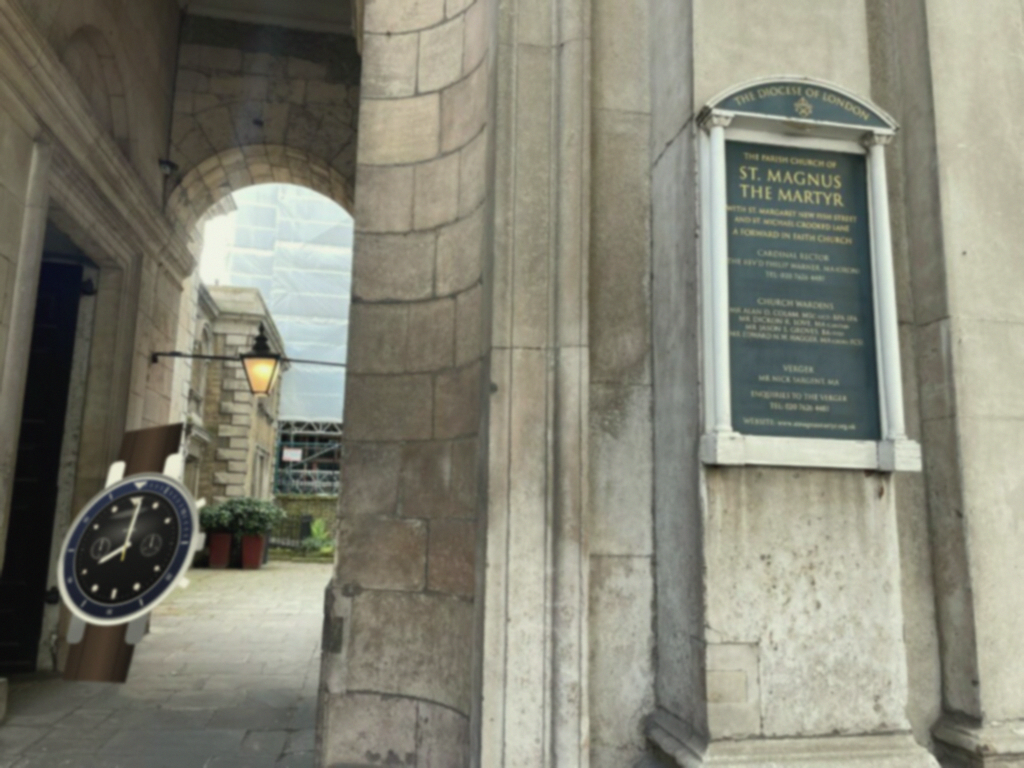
8,01
